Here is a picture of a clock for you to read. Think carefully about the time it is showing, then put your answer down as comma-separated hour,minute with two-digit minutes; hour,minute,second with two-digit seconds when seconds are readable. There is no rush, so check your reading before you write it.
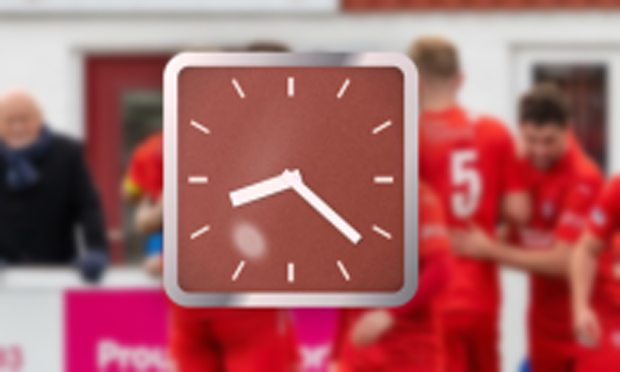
8,22
